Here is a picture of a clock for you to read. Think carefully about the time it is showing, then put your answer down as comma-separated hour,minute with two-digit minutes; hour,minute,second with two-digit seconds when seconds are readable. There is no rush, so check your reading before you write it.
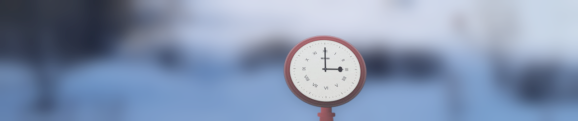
3,00
